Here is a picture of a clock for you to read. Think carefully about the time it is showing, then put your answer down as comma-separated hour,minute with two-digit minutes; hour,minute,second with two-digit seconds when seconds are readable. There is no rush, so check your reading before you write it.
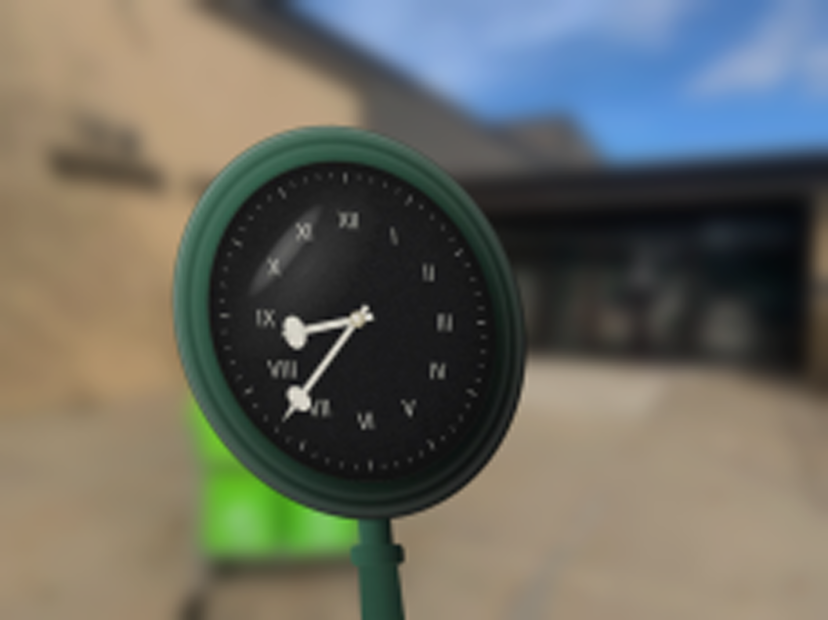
8,37
